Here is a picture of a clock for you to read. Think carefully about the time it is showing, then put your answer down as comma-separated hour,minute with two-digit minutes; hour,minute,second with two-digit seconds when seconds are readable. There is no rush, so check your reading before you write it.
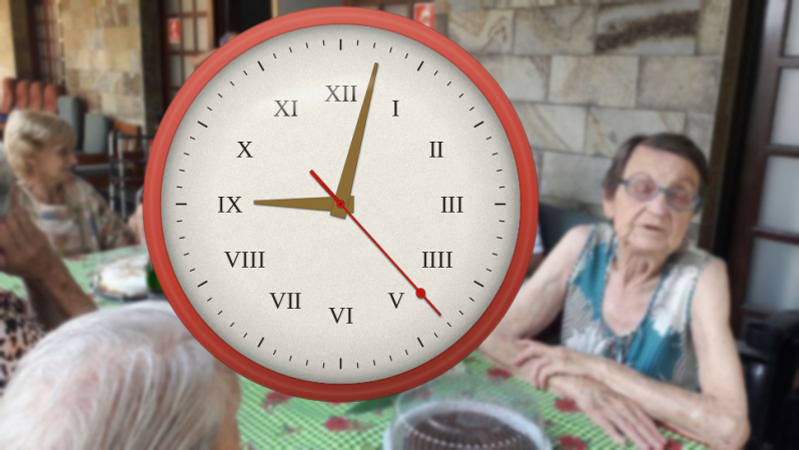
9,02,23
